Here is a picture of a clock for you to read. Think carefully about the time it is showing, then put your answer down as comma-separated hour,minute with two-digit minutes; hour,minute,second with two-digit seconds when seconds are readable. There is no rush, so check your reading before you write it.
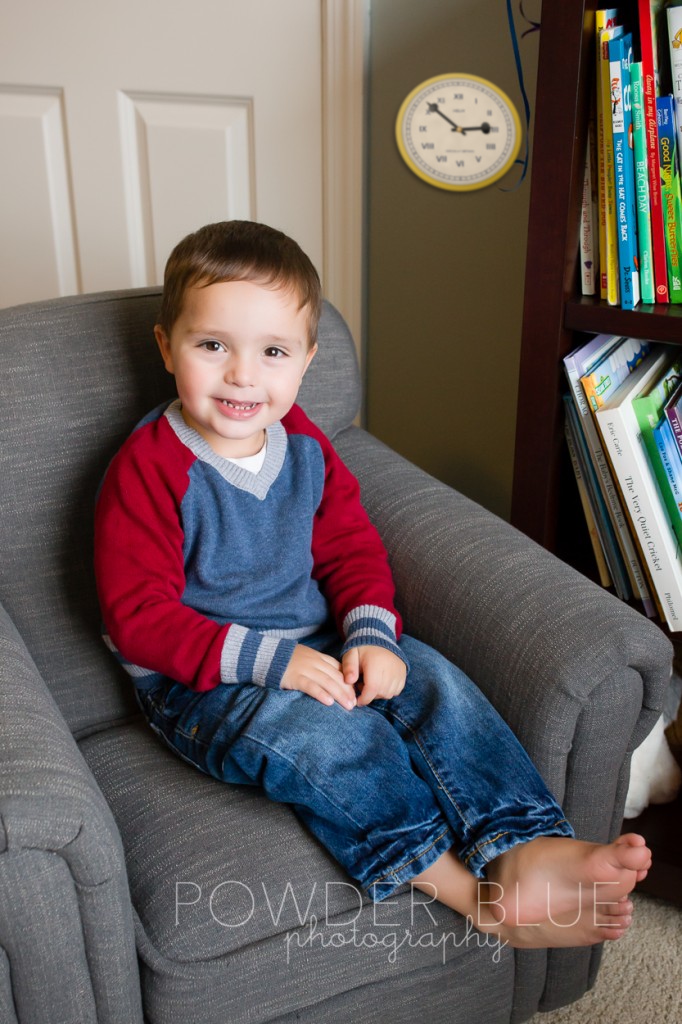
2,52
